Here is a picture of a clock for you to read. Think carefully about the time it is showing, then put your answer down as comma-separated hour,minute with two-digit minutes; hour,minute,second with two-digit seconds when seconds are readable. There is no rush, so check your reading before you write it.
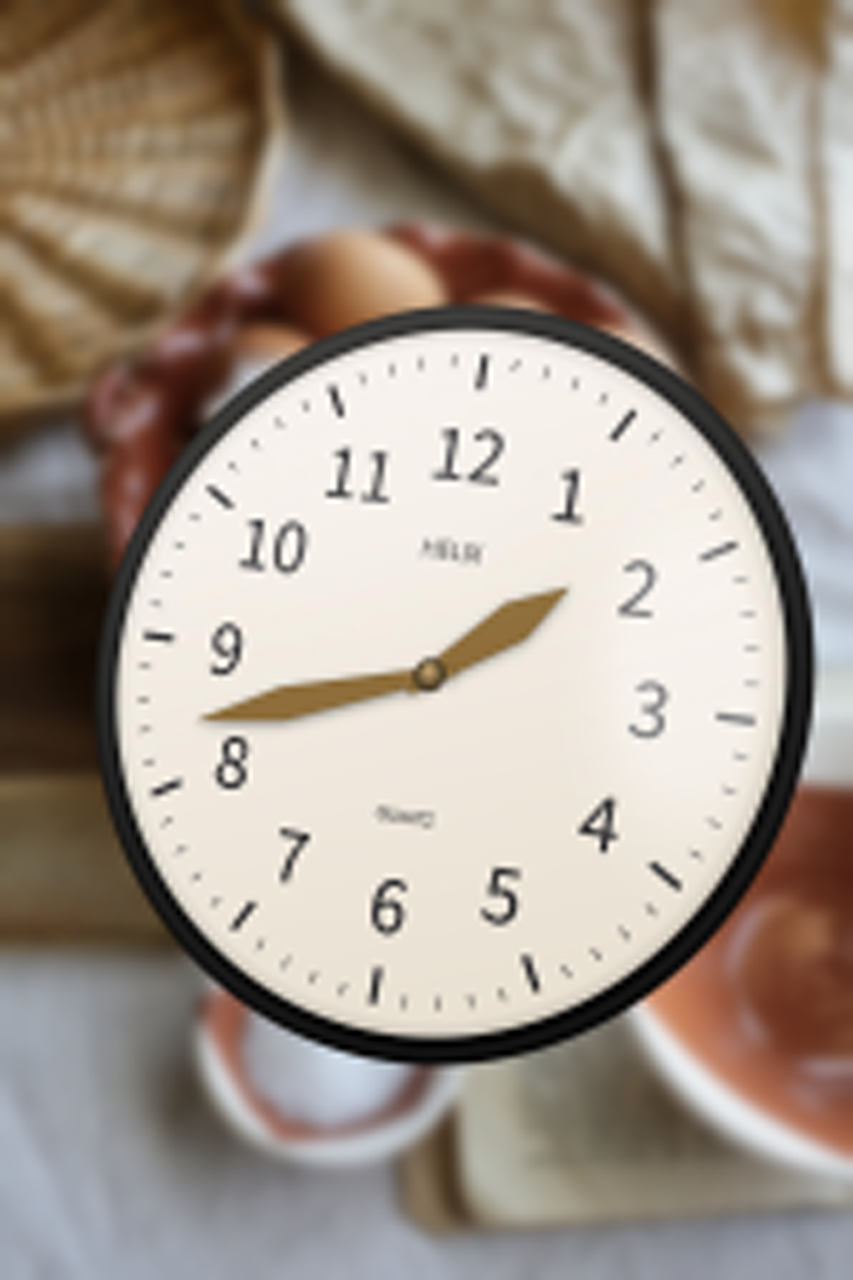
1,42
